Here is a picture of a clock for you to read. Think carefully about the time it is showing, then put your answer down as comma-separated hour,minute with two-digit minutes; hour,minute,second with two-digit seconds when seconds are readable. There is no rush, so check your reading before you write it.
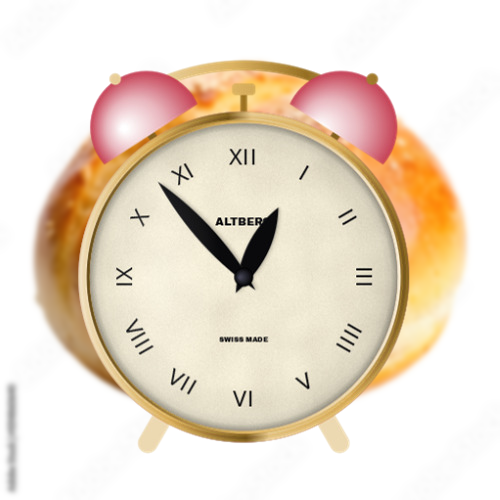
12,53
